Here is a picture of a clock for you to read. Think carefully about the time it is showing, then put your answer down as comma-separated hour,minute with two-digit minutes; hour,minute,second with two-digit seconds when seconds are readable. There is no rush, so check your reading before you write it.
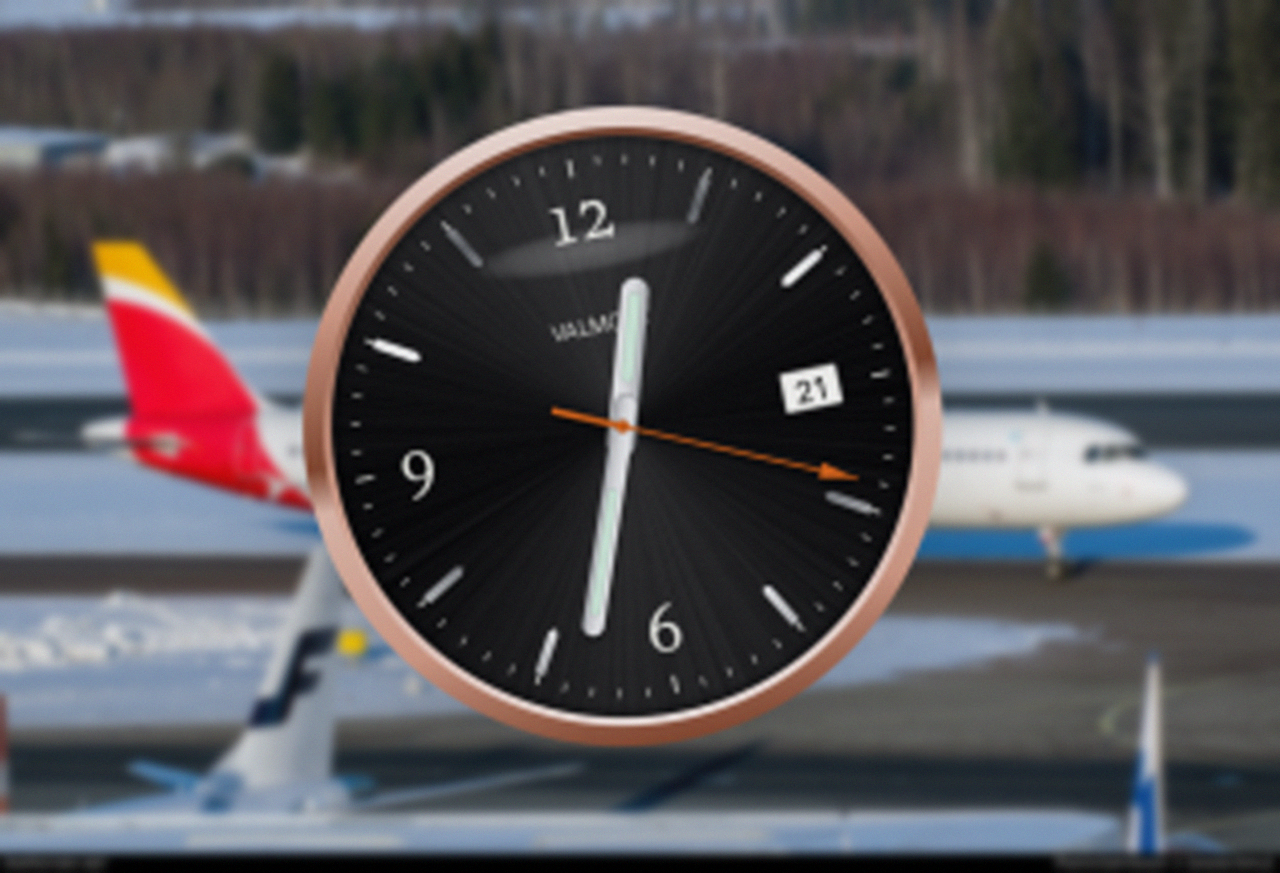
12,33,19
